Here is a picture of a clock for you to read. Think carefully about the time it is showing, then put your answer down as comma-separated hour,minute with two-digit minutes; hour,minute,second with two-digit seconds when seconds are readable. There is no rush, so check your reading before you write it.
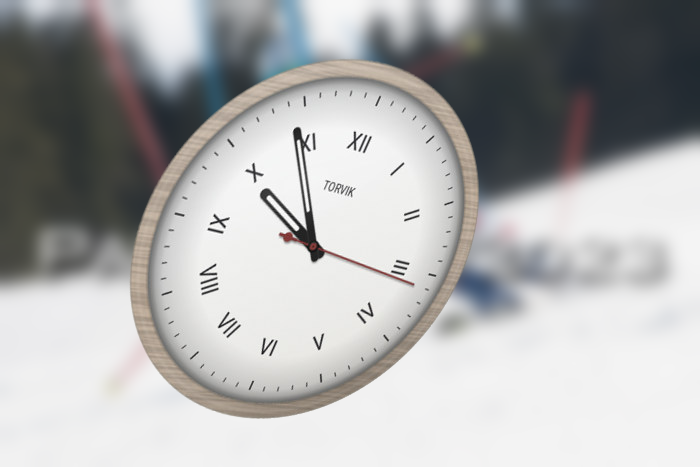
9,54,16
